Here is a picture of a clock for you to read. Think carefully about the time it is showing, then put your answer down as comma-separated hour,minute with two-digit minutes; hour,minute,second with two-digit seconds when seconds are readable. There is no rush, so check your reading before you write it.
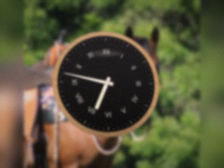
6,47
